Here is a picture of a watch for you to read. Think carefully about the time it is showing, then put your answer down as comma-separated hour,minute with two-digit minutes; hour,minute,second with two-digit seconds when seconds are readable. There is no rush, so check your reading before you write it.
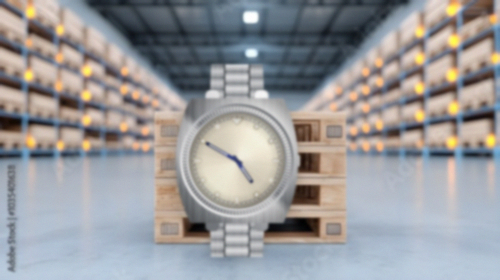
4,50
